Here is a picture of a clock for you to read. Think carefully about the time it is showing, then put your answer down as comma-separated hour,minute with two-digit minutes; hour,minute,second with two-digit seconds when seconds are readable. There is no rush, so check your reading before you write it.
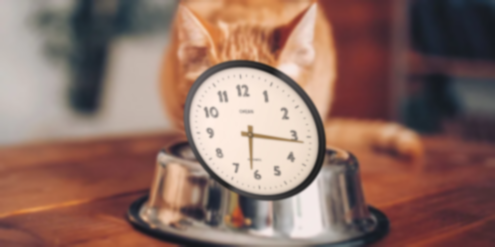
6,16
